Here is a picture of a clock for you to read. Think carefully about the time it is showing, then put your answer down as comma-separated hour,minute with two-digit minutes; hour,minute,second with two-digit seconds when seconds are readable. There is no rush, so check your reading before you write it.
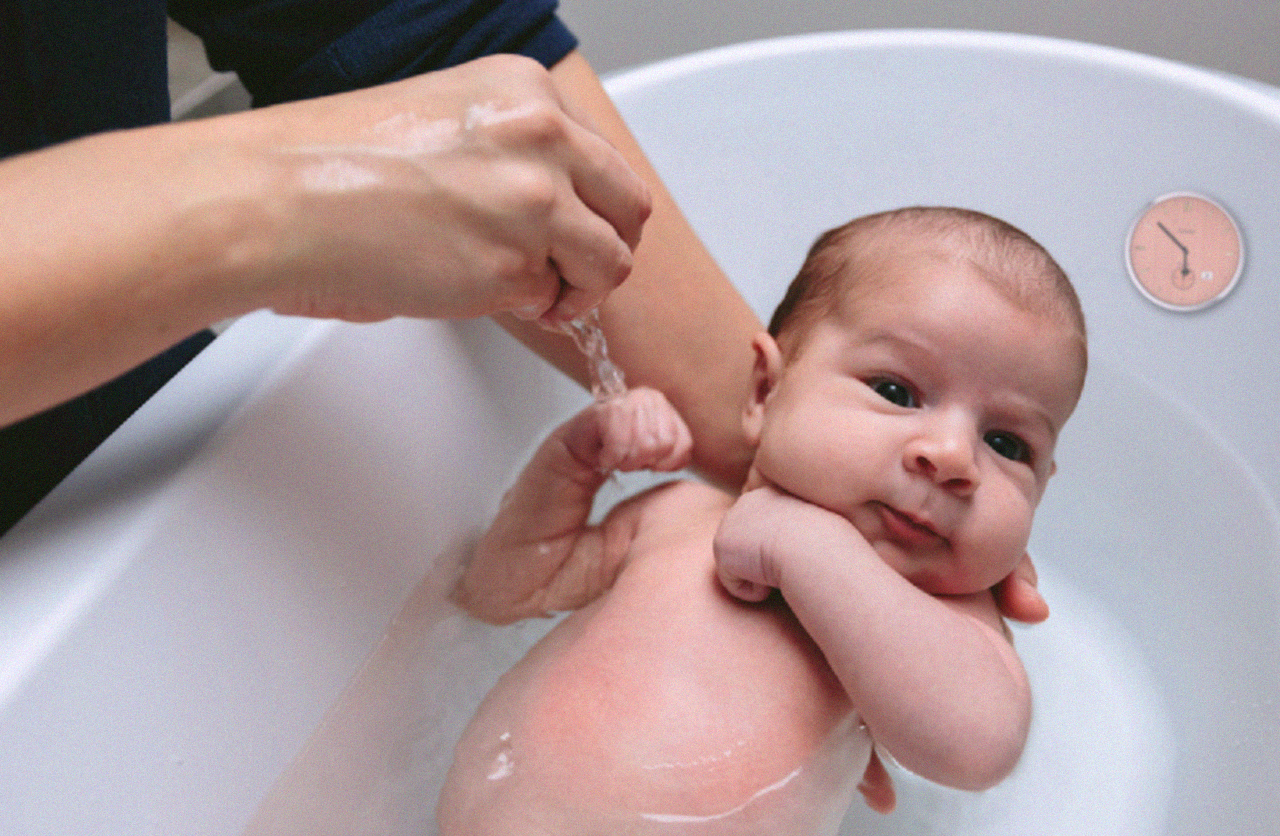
5,52
